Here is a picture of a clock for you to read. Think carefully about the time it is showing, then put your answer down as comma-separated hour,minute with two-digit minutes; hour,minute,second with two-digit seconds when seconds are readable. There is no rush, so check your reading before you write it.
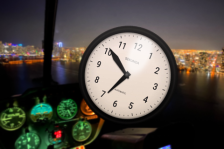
6,51
